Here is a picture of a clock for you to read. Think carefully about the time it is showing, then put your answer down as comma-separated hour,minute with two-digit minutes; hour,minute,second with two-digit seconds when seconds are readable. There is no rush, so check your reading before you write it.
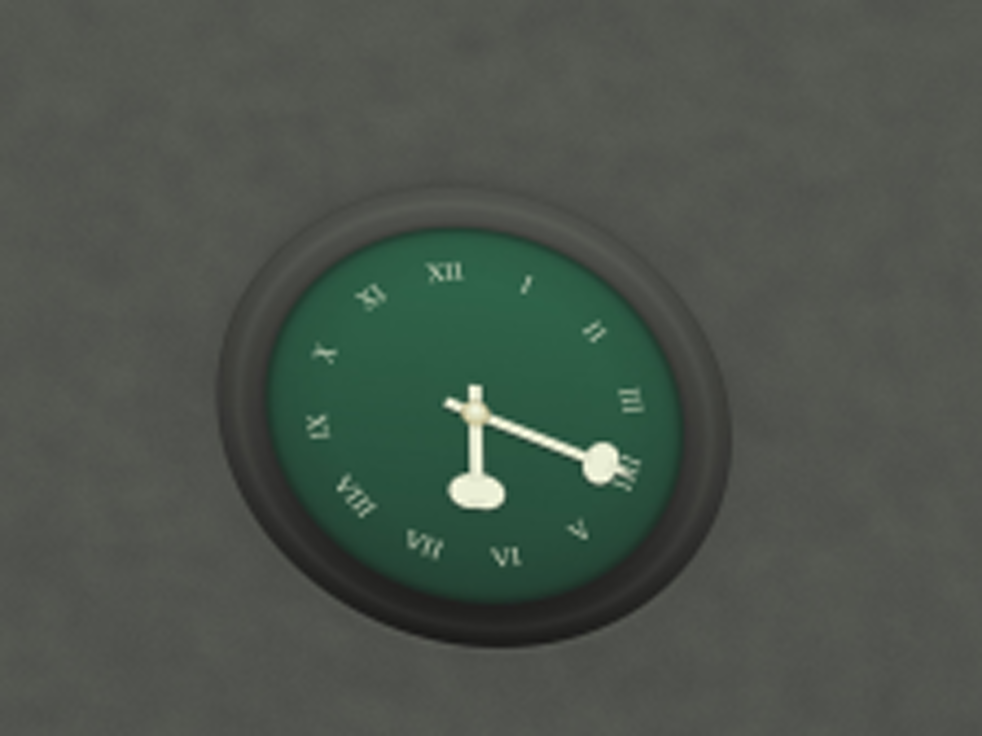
6,20
